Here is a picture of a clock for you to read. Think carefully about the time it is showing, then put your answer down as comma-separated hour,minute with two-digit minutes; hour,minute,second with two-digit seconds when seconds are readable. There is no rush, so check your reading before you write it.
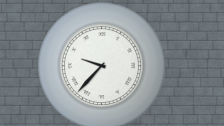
9,37
